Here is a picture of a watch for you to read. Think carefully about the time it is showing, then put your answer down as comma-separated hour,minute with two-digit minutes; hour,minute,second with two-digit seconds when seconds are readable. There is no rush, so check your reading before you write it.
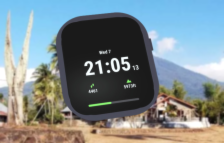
21,05
